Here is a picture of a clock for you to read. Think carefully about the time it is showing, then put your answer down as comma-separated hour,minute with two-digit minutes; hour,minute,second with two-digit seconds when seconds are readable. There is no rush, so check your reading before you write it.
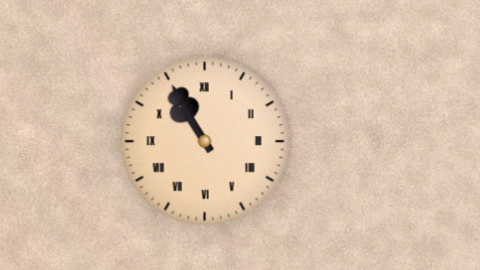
10,55
